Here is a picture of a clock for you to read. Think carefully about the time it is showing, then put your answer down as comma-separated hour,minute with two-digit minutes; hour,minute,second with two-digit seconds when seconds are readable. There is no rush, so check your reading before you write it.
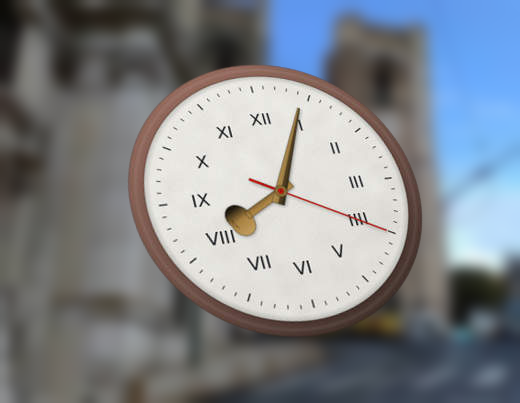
8,04,20
